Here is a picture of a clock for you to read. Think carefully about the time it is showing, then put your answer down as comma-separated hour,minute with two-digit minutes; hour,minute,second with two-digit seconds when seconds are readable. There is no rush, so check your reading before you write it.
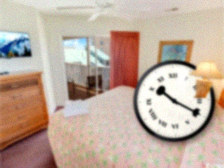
10,20
